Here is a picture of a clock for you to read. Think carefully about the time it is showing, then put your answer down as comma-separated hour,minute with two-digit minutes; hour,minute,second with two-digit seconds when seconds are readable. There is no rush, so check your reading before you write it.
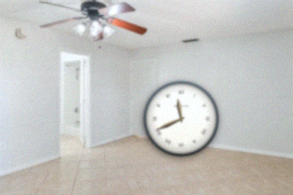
11,41
